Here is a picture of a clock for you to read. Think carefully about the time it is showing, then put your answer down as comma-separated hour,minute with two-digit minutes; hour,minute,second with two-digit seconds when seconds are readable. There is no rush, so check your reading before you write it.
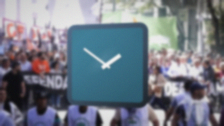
1,51
